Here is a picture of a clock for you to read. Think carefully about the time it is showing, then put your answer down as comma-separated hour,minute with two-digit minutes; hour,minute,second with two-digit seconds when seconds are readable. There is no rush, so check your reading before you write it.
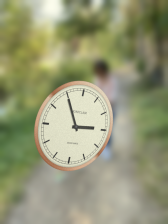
2,55
